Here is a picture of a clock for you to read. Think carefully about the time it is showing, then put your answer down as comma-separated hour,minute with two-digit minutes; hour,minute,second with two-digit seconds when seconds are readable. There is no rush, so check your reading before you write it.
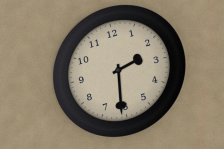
2,31
